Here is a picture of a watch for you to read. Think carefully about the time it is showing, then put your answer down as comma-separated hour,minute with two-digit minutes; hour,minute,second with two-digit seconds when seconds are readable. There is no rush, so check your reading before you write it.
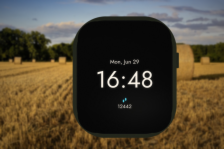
16,48
